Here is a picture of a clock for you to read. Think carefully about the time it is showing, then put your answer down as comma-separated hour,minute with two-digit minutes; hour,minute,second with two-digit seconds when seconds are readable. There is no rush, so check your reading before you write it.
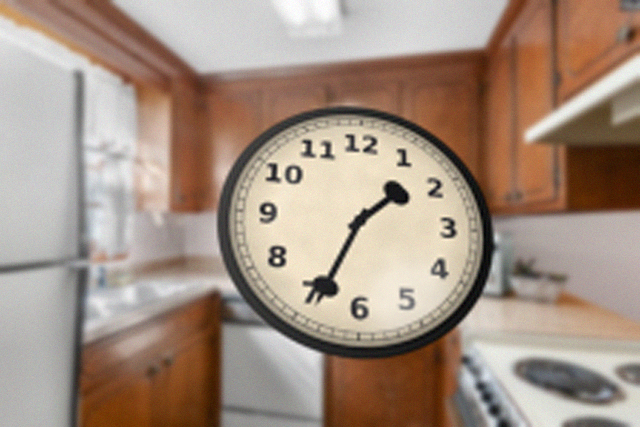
1,34
